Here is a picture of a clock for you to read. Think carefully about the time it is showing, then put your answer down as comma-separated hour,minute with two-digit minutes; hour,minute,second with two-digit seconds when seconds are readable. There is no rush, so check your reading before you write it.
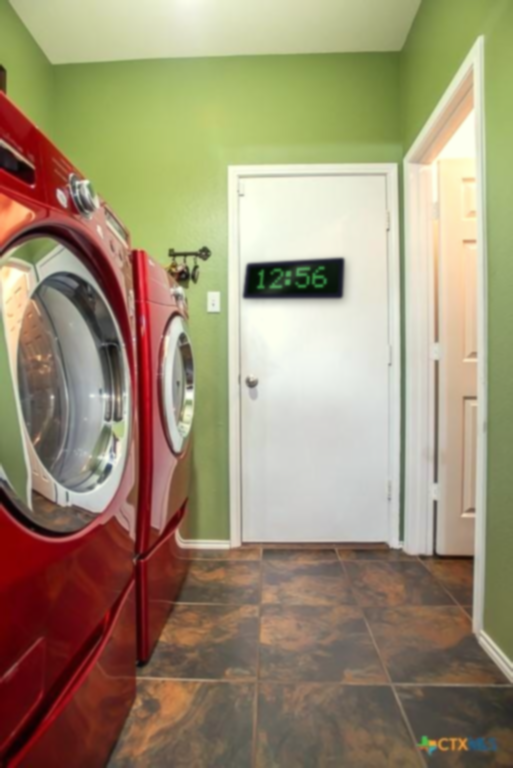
12,56
